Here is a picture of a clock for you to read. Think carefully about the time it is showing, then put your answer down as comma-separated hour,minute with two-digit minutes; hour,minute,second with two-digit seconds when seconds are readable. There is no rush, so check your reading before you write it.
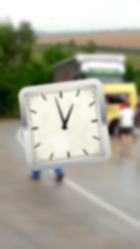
12,58
